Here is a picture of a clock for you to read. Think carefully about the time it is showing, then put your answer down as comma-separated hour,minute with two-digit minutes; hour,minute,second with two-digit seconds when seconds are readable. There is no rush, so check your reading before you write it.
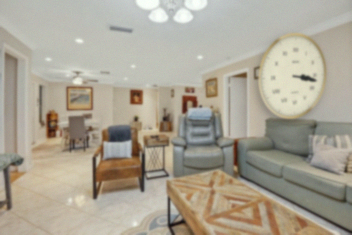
3,17
